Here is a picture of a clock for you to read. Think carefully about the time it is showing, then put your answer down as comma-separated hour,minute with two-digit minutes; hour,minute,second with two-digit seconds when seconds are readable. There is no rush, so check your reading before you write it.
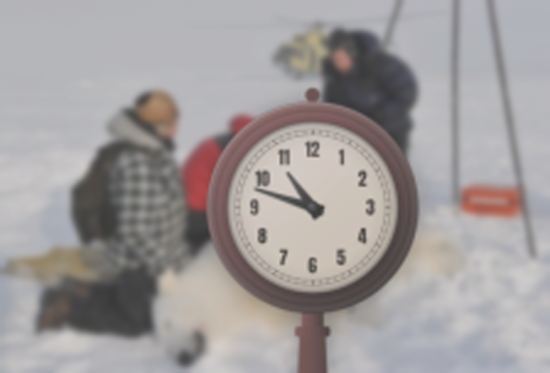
10,48
